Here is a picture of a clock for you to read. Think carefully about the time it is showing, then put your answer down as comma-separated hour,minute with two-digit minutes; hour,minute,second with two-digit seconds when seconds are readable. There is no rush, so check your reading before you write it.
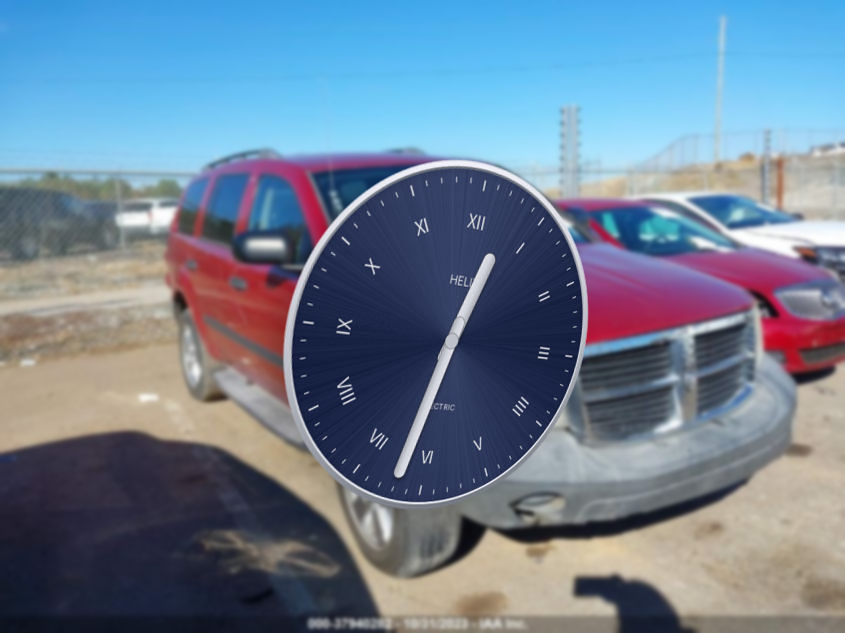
12,32
